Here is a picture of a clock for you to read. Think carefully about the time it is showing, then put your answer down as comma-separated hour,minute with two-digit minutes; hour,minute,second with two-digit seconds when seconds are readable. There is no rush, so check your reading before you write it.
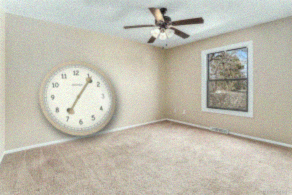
7,06
